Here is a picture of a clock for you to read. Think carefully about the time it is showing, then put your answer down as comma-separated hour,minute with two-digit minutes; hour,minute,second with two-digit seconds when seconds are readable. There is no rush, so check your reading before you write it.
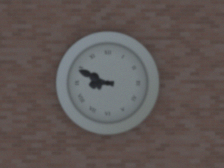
8,49
